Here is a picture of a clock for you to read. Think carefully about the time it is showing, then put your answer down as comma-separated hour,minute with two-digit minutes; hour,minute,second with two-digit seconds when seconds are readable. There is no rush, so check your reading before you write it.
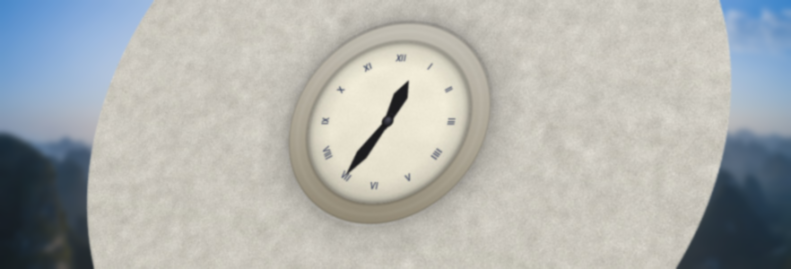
12,35
